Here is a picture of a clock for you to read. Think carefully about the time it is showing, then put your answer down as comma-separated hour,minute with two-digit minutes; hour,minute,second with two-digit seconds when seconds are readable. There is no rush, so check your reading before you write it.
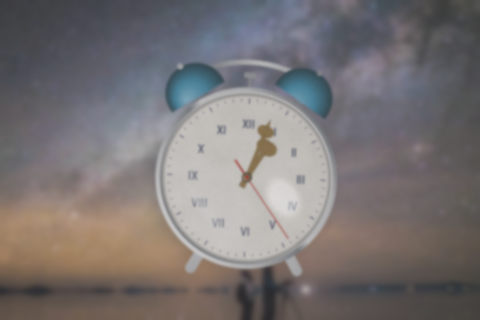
1,03,24
